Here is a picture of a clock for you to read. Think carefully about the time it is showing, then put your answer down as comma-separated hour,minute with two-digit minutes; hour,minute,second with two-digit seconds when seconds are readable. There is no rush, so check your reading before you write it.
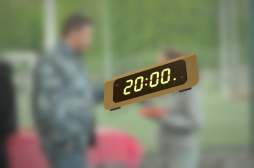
20,00
